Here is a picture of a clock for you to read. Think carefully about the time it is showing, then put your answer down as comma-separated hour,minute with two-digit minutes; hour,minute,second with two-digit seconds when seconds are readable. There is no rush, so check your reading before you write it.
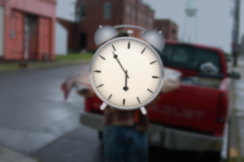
5,54
